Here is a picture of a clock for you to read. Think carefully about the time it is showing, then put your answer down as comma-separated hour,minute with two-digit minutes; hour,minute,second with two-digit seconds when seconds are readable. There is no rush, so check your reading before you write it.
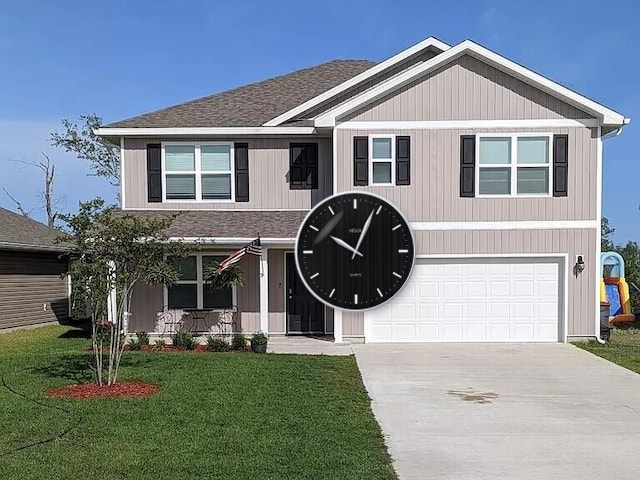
10,04
